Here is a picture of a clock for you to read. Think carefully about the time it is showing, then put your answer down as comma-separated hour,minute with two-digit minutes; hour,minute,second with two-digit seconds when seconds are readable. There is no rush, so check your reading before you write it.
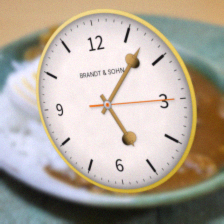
5,07,15
